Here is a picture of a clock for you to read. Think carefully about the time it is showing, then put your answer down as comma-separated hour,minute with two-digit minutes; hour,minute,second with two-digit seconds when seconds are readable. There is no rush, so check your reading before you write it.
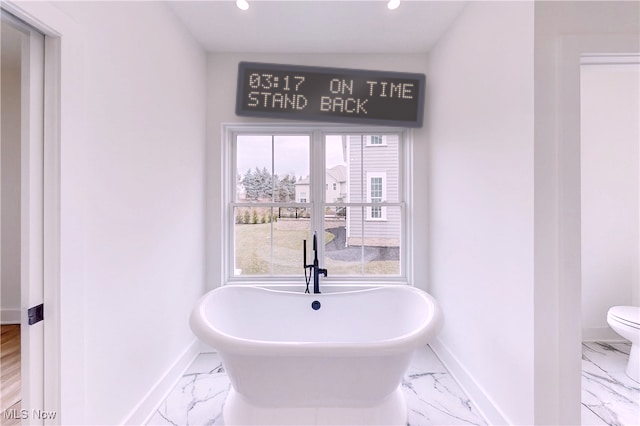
3,17
